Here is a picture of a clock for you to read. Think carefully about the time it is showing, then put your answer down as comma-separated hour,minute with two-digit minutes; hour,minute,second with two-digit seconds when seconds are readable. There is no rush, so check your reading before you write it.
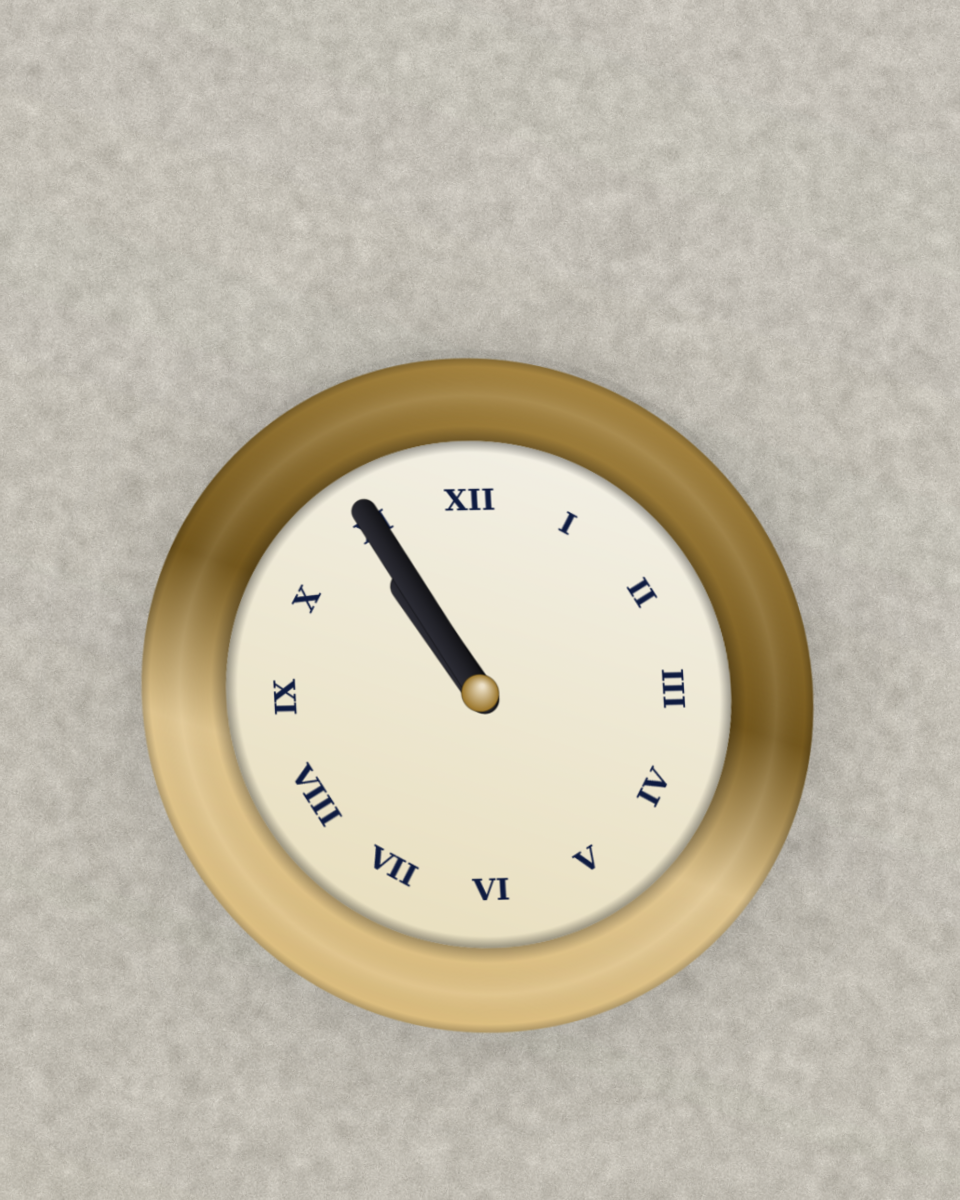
10,55
